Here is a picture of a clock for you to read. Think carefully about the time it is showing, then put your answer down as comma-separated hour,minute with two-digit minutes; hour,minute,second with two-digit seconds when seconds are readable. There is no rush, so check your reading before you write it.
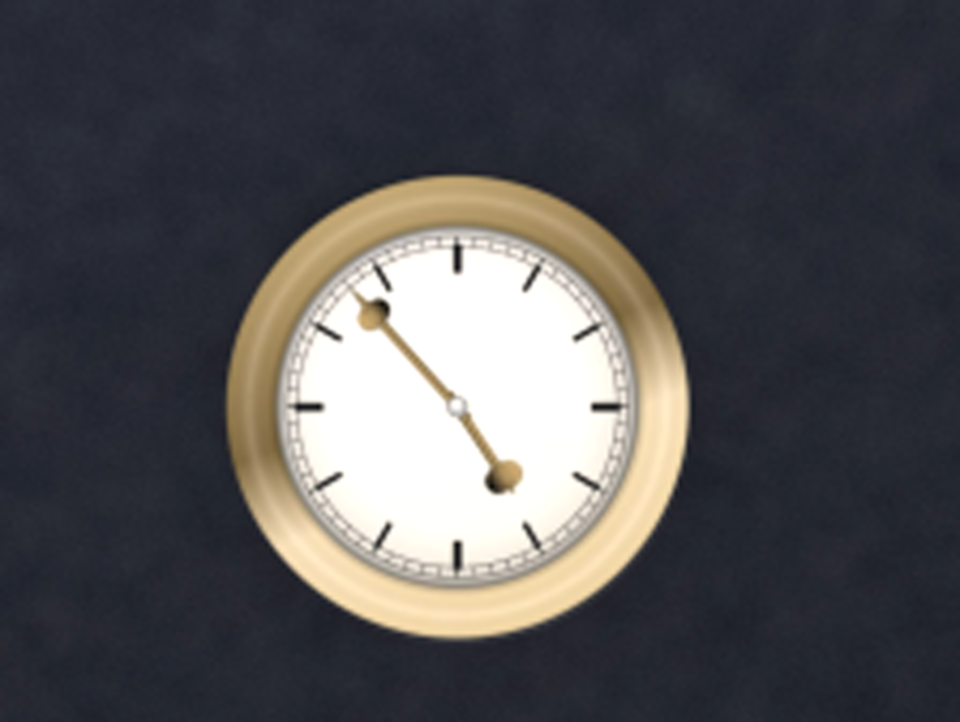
4,53
